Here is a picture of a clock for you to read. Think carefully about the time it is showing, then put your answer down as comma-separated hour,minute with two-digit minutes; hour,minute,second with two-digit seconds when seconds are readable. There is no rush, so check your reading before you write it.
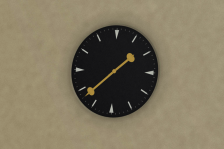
1,38
